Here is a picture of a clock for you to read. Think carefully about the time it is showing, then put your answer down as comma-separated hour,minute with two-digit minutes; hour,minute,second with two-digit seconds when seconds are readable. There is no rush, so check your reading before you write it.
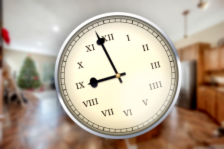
8,58
